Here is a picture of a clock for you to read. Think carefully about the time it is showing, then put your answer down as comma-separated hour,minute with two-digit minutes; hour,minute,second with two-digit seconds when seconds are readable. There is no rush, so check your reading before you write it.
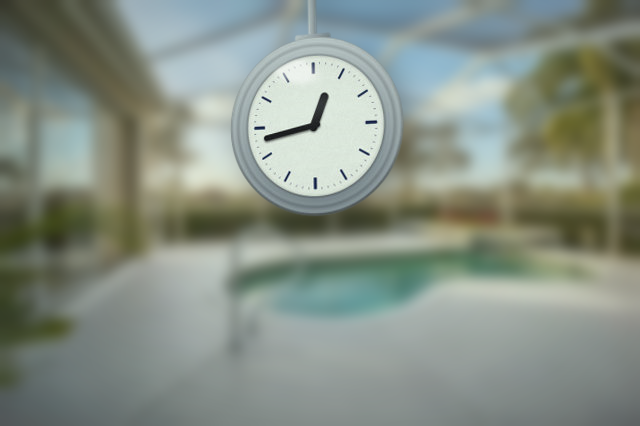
12,43
